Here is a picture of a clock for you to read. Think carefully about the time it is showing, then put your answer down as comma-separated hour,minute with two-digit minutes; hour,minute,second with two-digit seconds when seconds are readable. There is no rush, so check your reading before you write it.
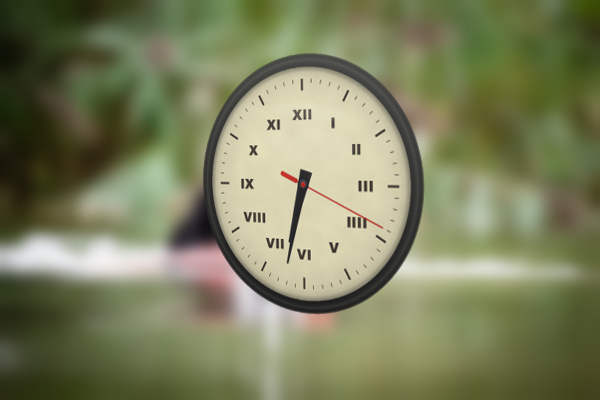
6,32,19
